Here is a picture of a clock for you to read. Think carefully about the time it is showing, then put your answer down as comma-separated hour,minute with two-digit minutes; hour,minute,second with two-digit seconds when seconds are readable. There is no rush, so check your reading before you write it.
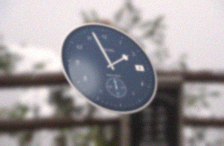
1,57
